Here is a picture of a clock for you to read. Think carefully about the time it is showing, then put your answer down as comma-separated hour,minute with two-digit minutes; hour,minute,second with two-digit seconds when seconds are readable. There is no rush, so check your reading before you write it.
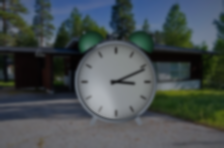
3,11
